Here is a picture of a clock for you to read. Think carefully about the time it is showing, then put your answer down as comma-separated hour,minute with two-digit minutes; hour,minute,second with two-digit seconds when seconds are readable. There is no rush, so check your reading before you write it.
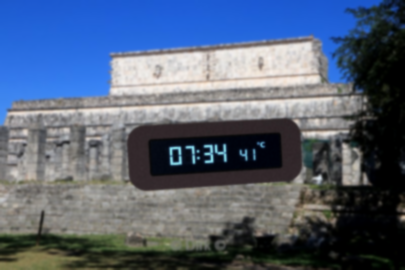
7,34
